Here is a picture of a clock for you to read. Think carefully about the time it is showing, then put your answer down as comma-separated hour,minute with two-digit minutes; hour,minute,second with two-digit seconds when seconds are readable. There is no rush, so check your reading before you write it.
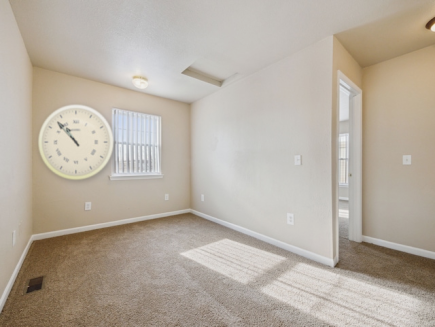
10,53
